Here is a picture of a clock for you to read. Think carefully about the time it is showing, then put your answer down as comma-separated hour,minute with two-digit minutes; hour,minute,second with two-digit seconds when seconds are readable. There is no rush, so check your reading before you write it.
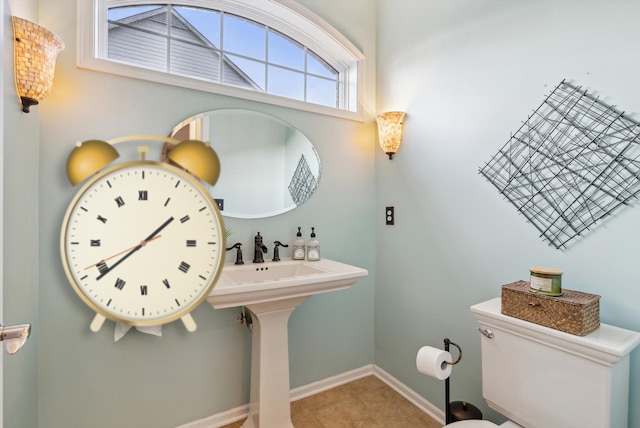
1,38,41
